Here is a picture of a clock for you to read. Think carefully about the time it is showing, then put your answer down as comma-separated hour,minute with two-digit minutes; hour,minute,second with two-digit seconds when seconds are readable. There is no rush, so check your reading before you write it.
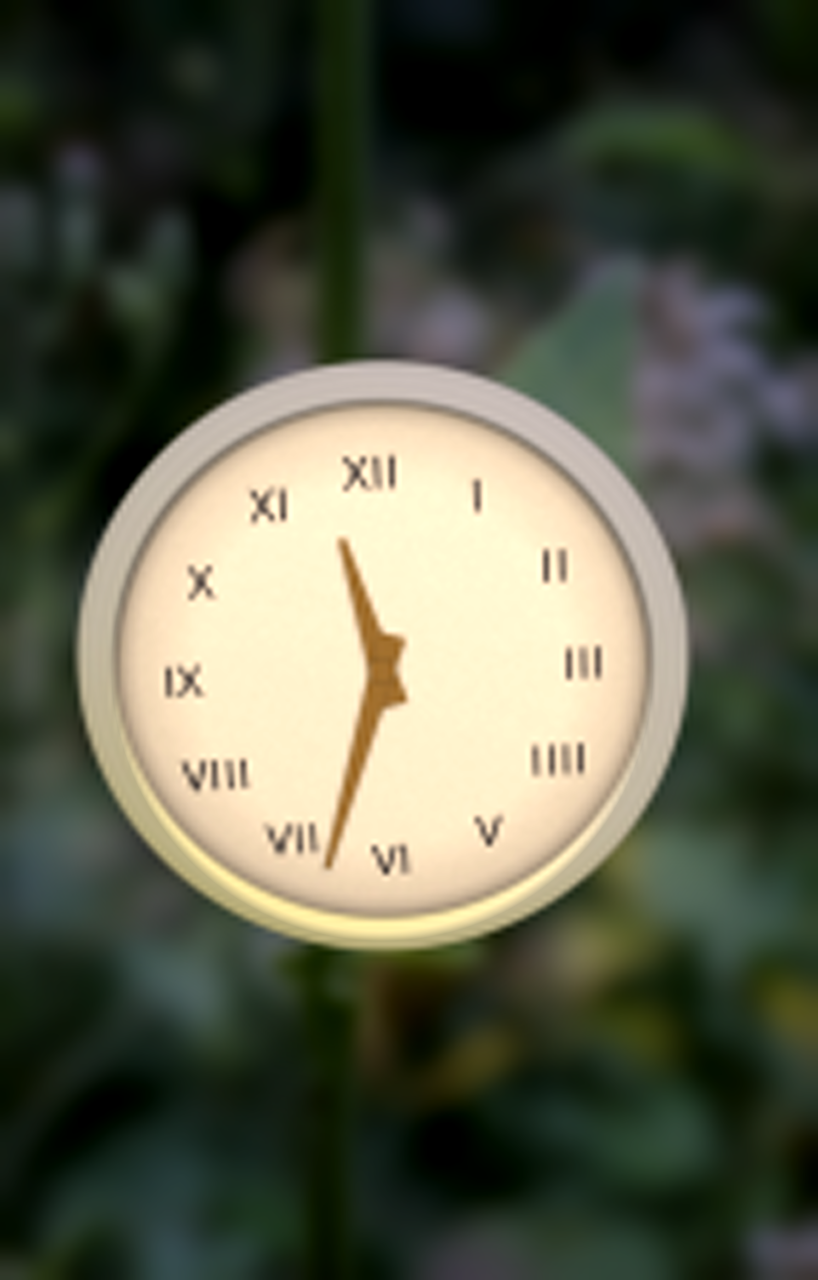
11,33
